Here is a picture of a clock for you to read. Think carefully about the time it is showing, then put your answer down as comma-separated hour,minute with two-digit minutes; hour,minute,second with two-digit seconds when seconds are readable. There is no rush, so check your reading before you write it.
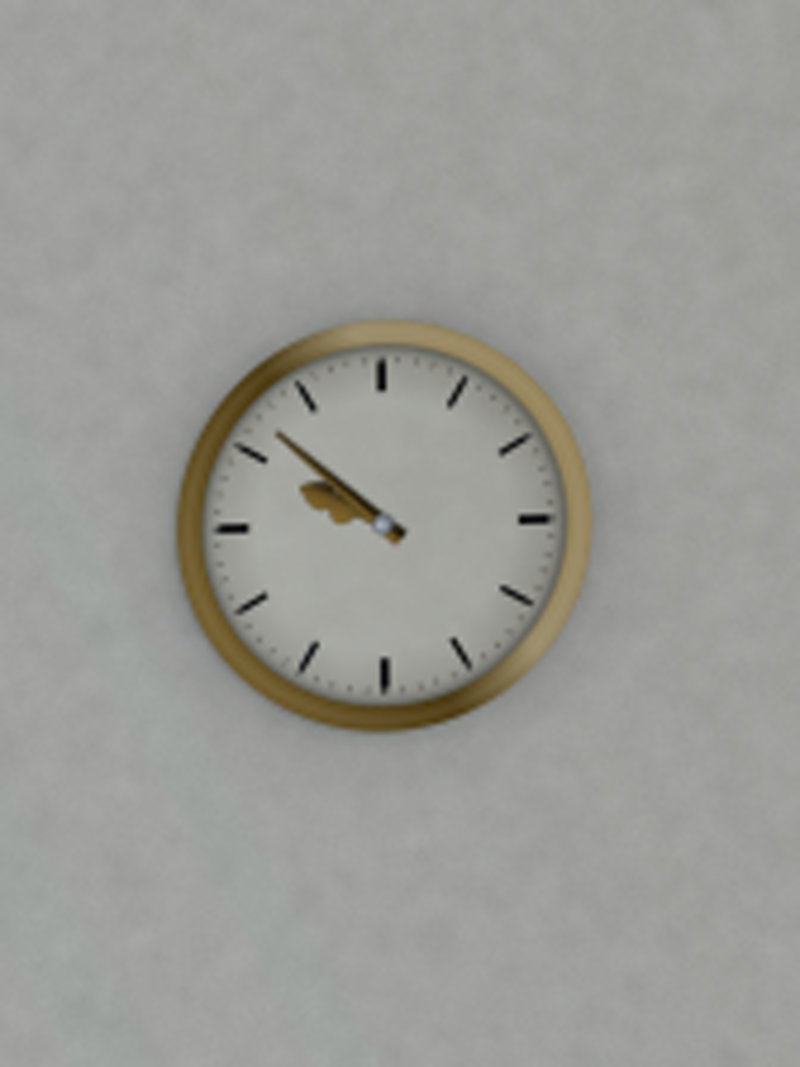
9,52
